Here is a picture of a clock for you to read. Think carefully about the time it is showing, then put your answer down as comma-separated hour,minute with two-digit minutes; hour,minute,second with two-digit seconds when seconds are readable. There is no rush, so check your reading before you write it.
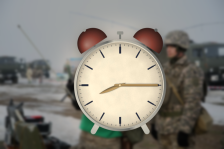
8,15
